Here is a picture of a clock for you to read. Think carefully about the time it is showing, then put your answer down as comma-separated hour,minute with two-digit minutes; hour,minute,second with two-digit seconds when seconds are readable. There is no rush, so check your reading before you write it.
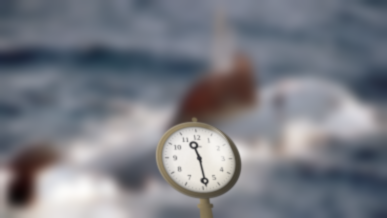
11,29
